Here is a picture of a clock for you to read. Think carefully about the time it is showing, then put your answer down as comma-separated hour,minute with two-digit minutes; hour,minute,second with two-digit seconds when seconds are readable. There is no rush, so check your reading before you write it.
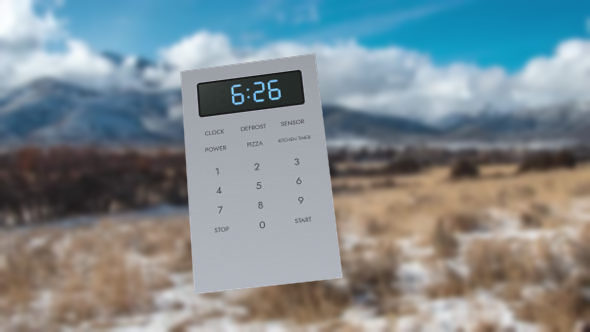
6,26
